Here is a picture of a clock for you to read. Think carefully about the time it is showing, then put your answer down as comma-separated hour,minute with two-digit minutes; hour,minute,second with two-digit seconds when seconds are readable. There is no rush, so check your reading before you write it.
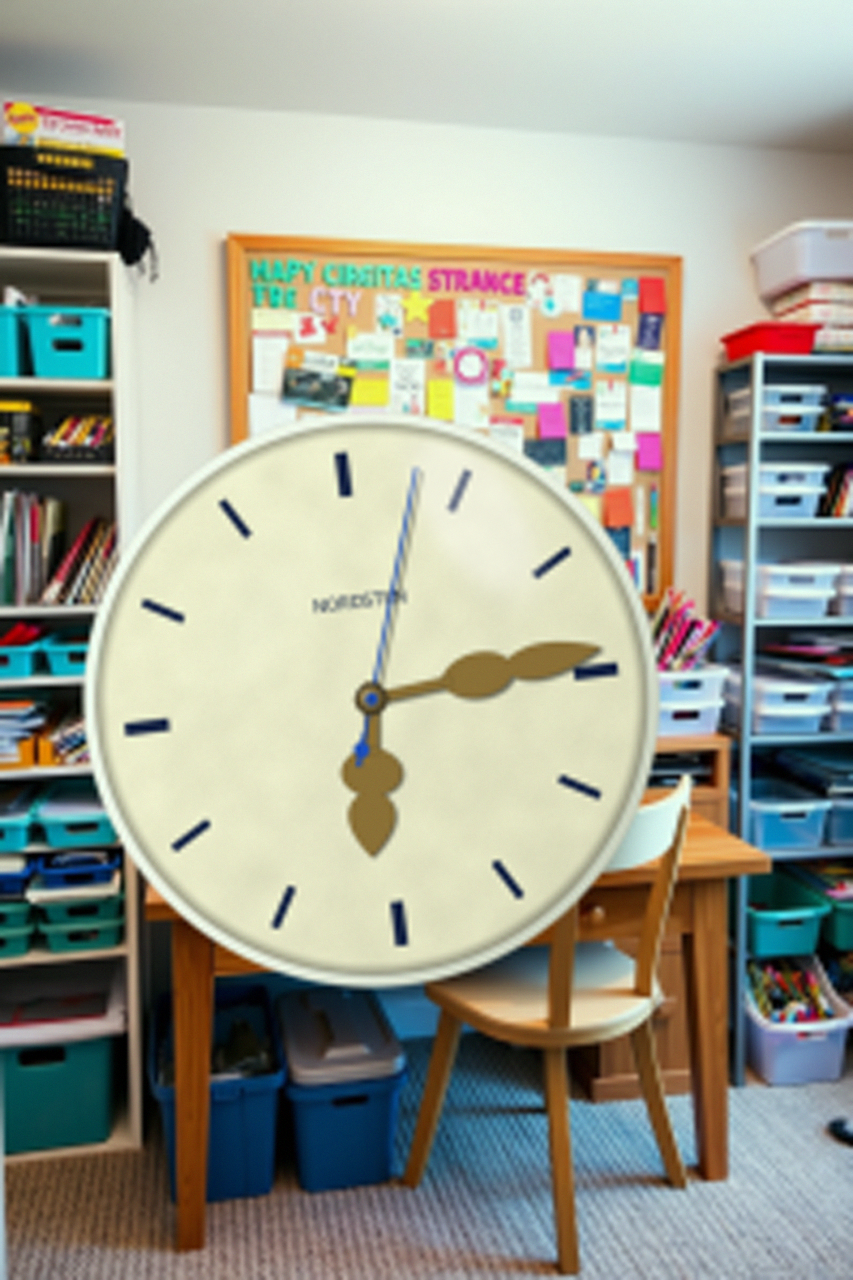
6,14,03
